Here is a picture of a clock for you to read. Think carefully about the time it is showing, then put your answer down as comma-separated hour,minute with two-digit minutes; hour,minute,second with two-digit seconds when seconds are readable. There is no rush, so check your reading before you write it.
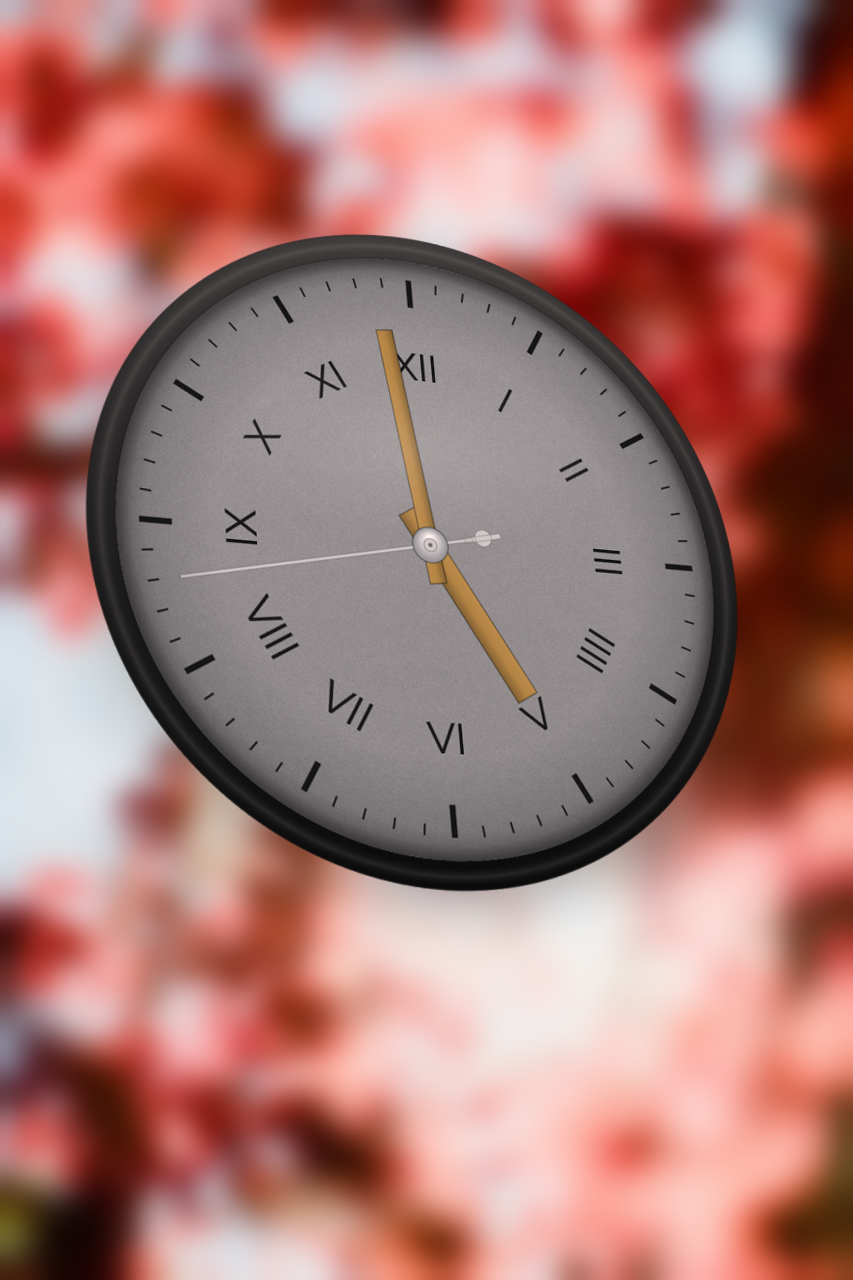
4,58,43
